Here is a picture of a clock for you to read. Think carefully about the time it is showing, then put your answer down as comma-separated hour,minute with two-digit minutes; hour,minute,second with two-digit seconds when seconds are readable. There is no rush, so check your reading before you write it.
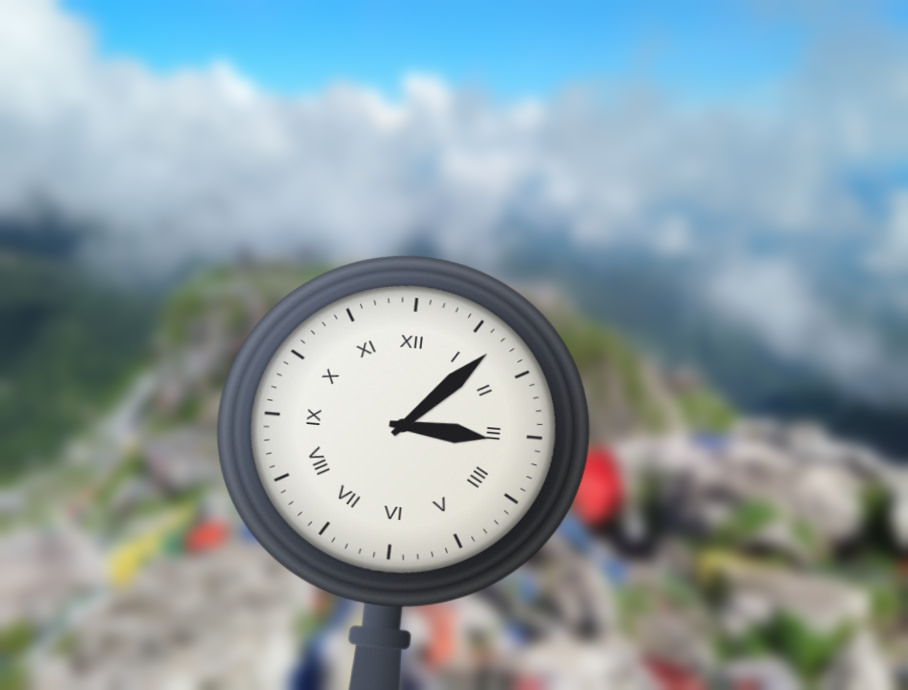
3,07
